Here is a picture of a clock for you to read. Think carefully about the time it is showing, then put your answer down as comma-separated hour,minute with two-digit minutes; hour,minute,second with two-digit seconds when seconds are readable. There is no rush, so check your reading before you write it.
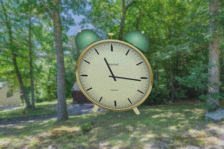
11,16
